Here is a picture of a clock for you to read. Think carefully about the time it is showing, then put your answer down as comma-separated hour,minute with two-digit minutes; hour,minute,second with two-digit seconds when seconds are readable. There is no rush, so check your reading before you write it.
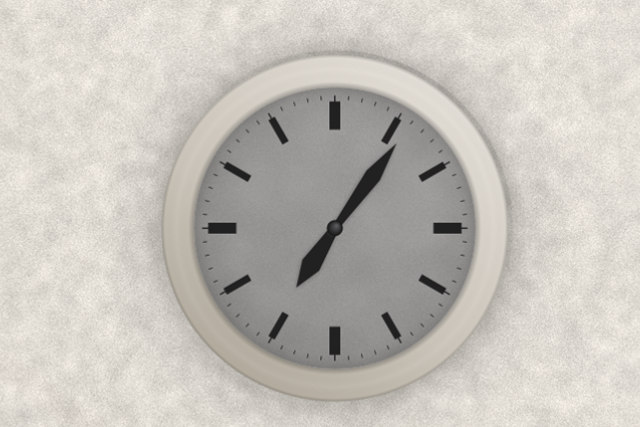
7,06
